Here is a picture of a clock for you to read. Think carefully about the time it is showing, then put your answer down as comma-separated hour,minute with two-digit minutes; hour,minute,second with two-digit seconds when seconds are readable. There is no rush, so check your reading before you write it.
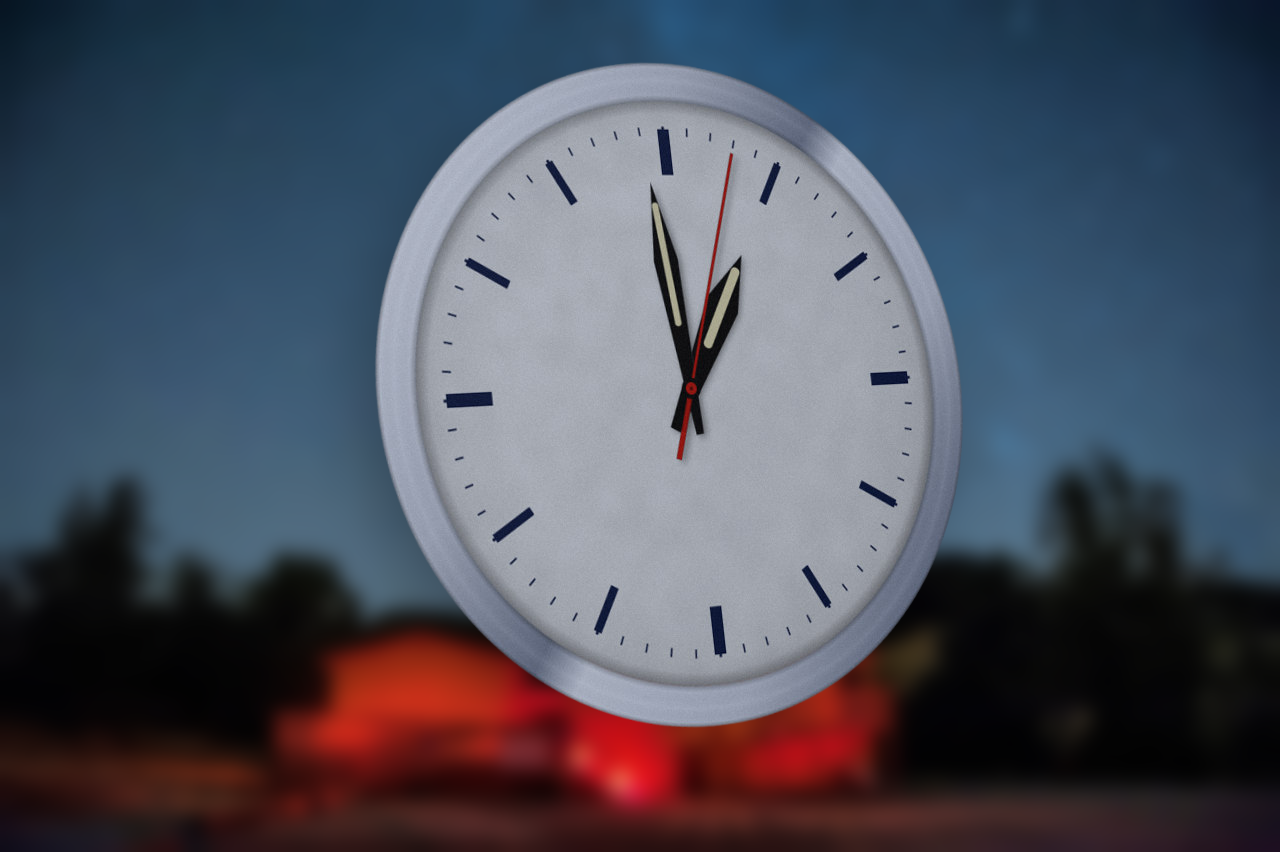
12,59,03
